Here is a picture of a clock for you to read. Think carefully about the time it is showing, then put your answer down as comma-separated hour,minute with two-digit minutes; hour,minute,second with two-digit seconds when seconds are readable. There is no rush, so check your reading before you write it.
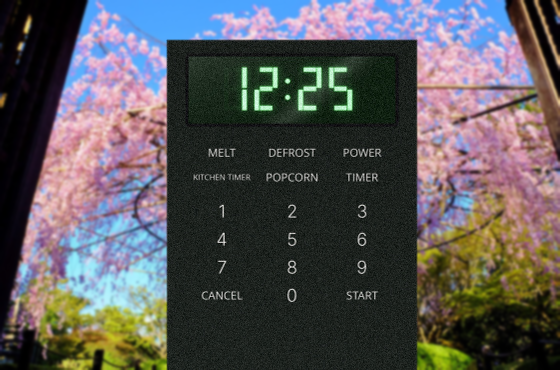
12,25
